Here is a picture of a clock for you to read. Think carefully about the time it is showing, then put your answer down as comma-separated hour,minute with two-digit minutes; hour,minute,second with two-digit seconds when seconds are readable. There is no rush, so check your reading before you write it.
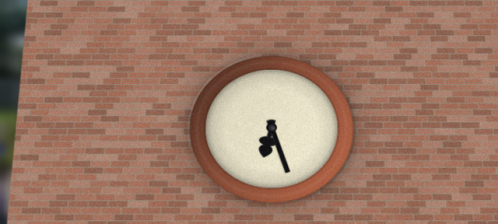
6,27
